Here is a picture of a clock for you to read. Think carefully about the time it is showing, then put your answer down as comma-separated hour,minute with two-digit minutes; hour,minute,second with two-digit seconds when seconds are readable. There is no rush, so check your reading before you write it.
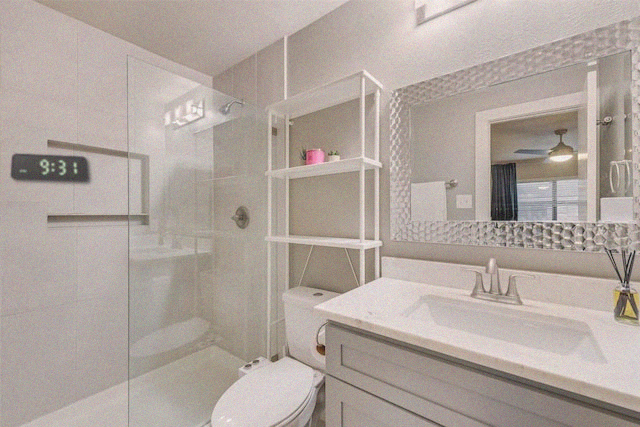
9,31
